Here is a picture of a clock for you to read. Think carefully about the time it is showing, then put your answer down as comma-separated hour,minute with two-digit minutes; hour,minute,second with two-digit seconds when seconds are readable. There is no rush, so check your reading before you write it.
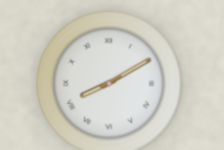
8,10
